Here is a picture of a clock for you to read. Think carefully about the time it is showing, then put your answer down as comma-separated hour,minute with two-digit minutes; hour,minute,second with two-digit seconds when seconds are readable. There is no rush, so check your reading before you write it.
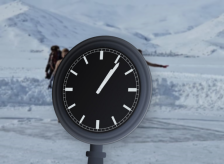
1,06
